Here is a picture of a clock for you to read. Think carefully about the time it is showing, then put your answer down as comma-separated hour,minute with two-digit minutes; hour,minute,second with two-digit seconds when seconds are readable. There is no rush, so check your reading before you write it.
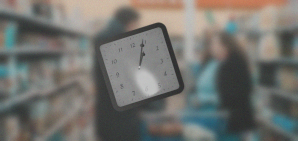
1,04
